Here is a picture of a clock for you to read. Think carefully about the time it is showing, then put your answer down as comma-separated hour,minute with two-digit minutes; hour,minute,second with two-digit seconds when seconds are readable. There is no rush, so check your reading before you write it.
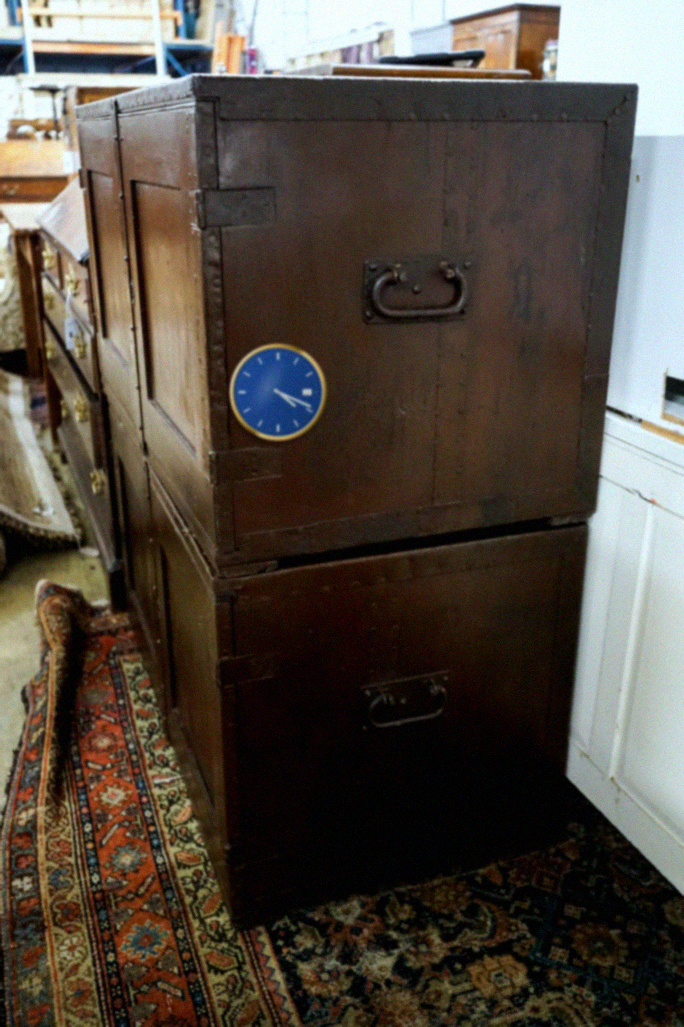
4,19
